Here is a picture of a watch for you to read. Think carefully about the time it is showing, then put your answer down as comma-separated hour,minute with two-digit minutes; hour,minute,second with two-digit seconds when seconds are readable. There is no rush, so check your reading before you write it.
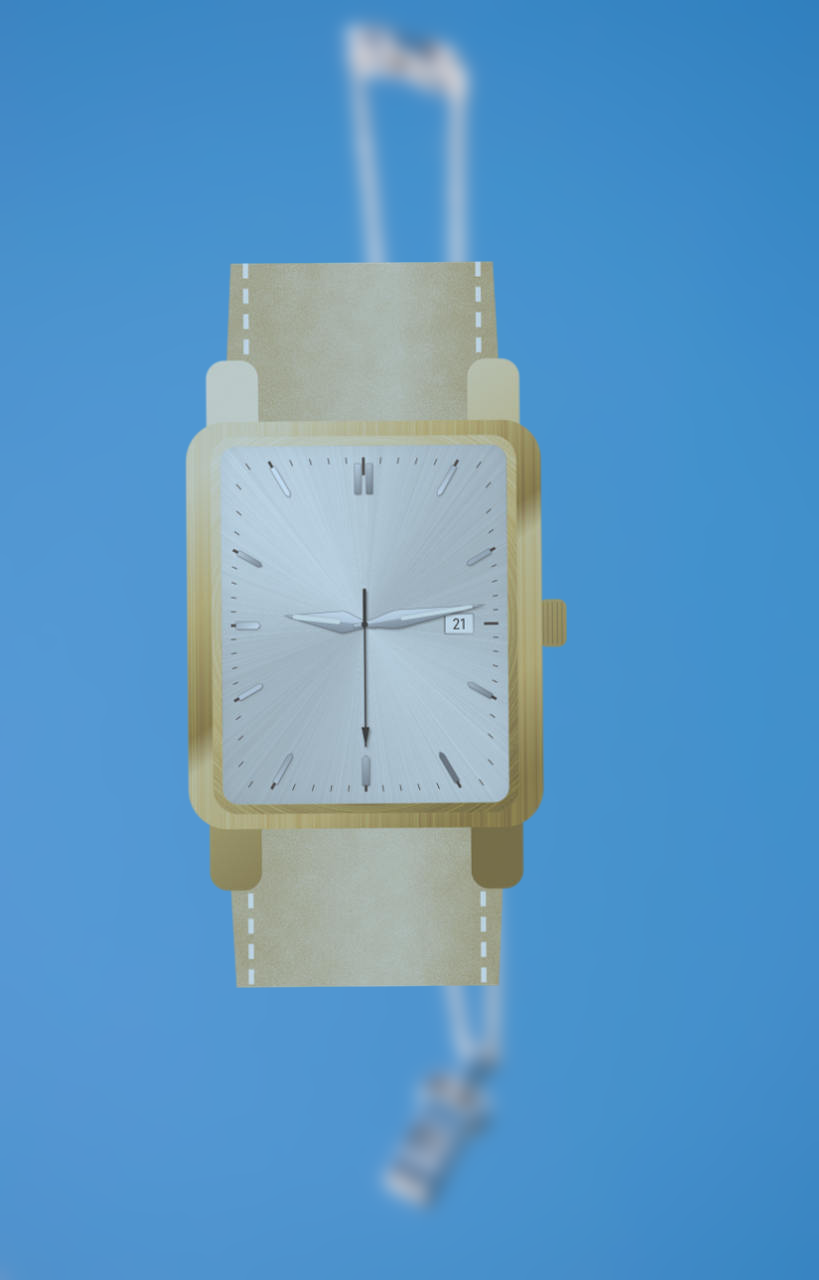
9,13,30
